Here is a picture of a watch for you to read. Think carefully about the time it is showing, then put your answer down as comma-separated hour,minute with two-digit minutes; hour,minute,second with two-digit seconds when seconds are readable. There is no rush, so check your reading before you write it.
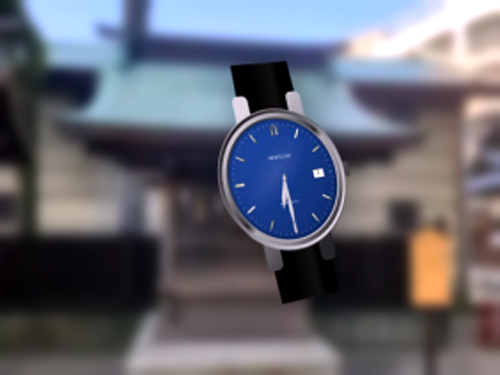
6,30
